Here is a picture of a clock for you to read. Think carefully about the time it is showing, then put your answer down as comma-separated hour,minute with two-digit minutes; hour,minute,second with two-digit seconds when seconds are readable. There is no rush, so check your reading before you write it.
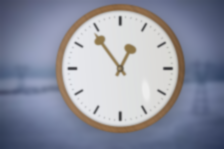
12,54
